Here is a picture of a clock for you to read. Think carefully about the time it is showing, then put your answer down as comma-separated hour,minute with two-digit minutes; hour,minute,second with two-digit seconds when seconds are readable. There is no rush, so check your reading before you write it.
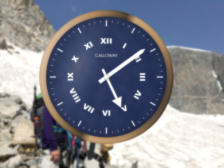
5,09
